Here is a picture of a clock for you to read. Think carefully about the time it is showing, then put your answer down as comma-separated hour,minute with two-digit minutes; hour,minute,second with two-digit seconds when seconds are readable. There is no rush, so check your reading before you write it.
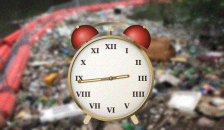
2,44
